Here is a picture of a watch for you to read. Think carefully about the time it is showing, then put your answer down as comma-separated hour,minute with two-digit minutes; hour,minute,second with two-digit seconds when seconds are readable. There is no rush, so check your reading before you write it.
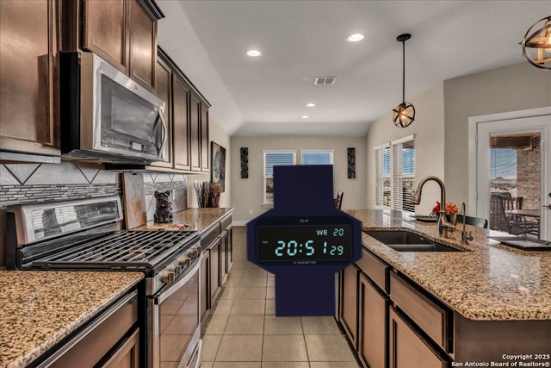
20,51,29
